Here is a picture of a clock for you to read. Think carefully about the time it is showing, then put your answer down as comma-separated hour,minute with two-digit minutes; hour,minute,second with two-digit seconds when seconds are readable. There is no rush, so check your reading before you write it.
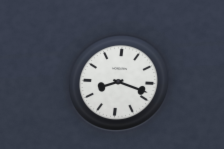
8,18
